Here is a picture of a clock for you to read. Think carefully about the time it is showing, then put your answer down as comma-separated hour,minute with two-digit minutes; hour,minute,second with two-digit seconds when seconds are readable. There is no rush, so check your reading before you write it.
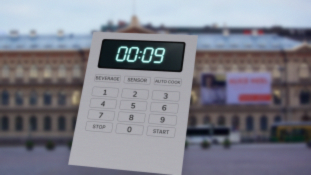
0,09
